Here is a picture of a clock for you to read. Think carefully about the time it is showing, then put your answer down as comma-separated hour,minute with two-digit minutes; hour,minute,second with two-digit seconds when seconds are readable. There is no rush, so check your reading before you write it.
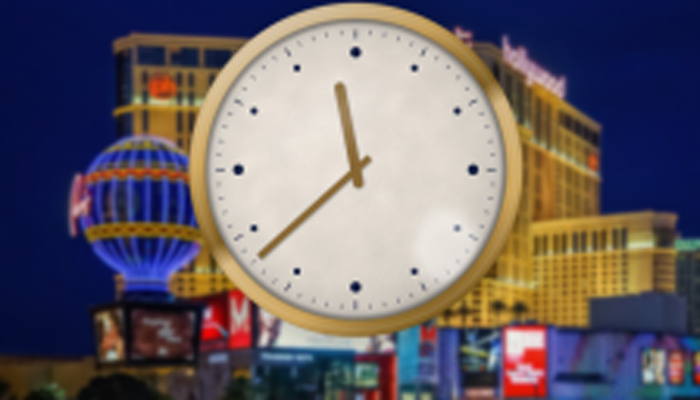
11,38
